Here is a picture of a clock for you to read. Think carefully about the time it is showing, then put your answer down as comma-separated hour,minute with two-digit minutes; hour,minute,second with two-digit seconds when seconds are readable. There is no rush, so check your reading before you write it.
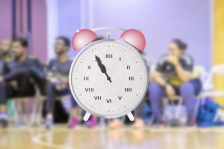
10,55
